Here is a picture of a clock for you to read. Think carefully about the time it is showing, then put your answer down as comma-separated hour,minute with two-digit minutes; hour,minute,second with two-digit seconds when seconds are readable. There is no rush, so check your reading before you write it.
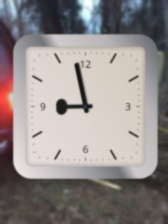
8,58
